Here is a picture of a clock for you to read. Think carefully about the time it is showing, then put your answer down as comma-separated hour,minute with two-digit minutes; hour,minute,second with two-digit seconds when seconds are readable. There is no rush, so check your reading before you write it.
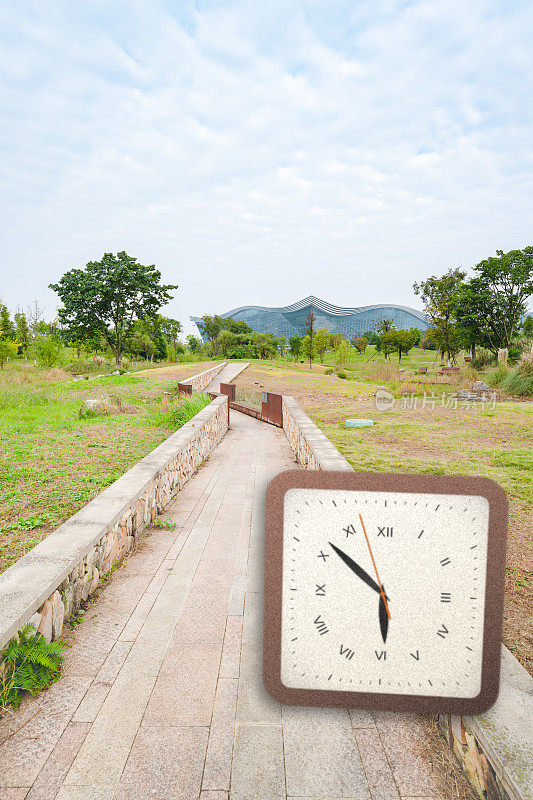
5,51,57
